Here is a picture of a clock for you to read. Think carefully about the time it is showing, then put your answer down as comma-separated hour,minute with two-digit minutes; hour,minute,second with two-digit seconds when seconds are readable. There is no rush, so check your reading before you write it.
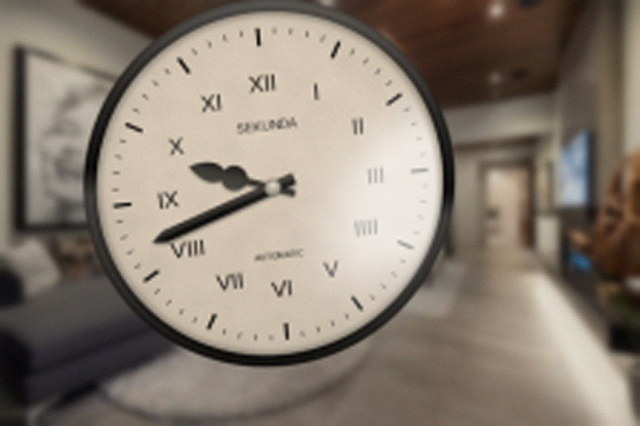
9,42
